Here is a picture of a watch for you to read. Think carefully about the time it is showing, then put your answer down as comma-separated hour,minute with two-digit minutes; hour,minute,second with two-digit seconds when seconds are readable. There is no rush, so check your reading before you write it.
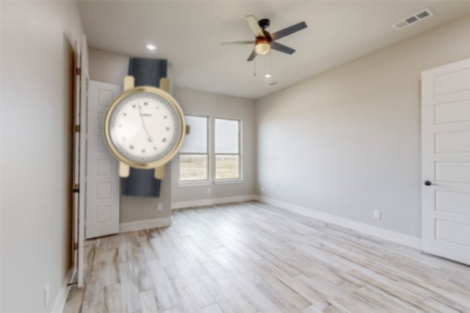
4,57
